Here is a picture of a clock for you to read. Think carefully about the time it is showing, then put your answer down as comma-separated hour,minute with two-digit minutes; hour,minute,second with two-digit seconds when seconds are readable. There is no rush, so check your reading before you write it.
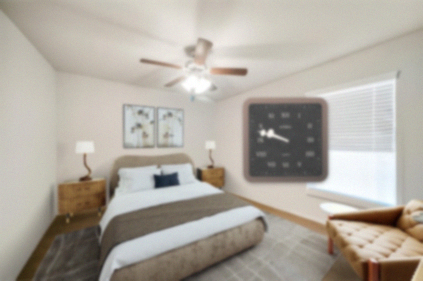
9,48
